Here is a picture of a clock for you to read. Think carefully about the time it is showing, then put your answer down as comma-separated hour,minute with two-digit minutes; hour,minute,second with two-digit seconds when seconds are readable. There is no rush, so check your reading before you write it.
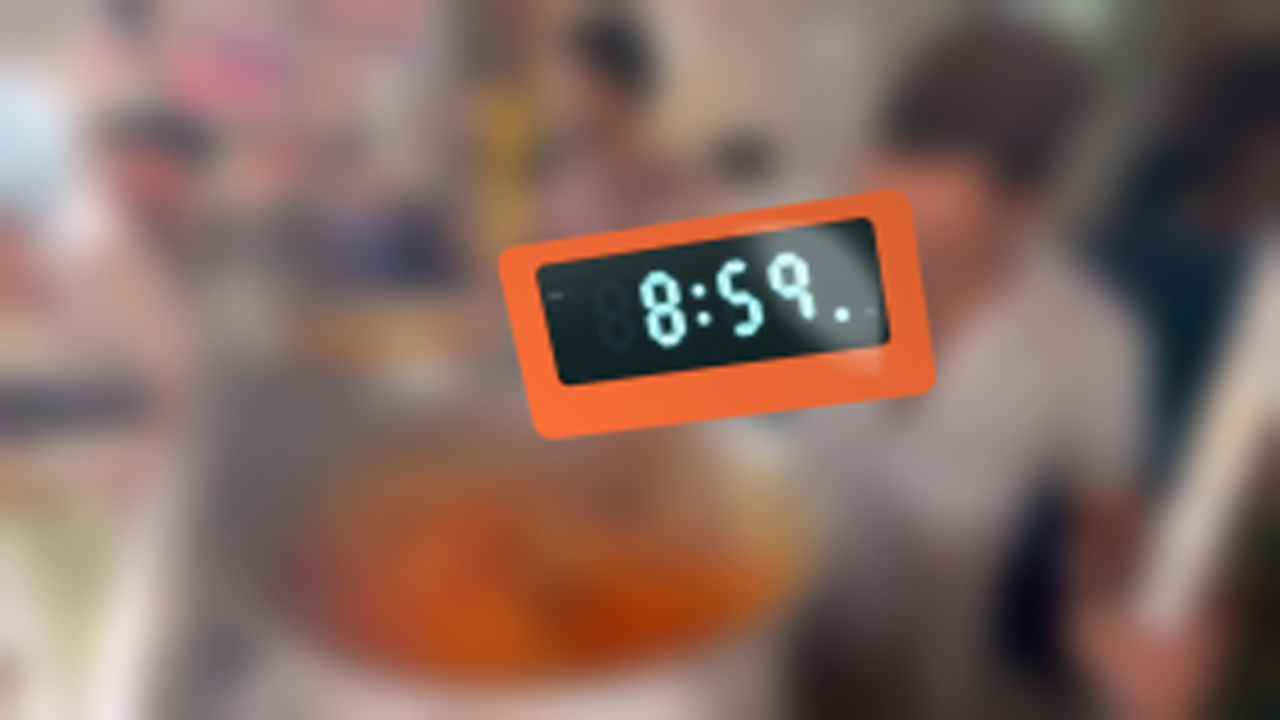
8,59
